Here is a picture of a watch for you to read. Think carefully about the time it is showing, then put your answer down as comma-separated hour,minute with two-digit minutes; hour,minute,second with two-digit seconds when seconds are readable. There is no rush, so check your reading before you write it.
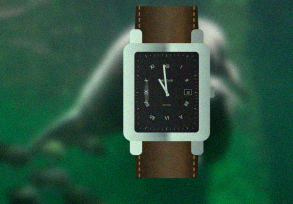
10,59
